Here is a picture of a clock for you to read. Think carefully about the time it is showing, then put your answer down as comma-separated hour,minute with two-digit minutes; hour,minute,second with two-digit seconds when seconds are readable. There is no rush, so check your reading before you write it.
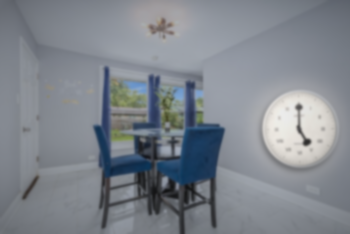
5,00
